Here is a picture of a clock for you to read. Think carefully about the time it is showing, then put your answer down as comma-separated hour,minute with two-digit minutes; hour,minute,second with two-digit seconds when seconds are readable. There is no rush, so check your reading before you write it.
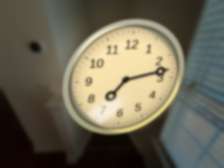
7,13
